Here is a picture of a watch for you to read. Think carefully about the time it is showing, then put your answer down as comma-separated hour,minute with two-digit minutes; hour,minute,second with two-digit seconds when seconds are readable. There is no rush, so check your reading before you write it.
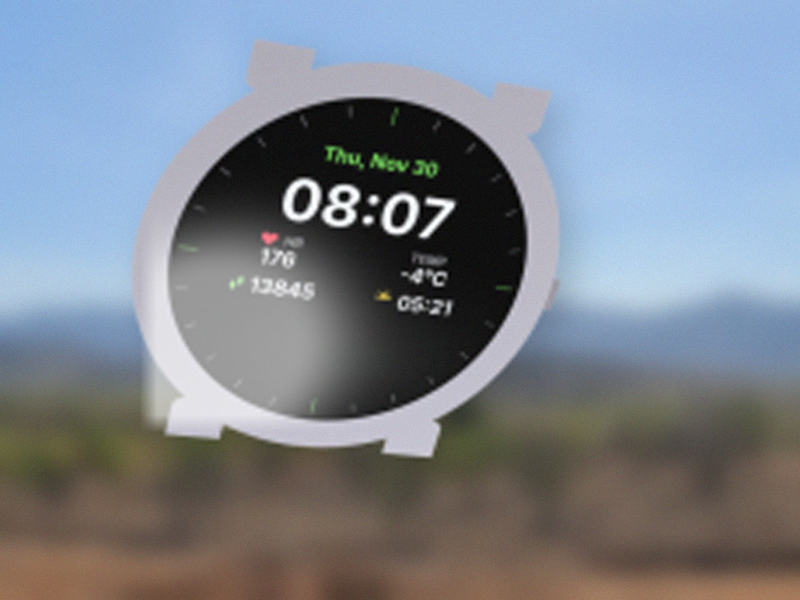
8,07
